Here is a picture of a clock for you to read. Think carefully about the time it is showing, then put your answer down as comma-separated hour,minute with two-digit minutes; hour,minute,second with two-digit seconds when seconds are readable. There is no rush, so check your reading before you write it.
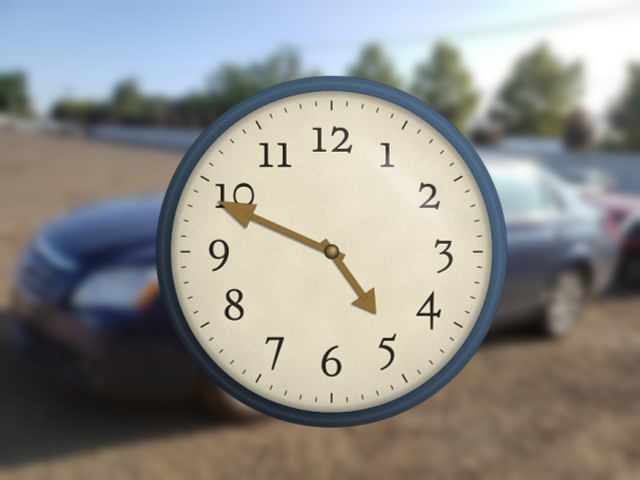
4,49
